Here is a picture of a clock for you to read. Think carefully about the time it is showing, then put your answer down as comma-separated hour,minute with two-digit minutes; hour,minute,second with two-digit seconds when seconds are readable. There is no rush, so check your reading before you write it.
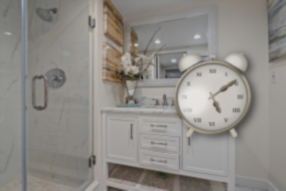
5,09
